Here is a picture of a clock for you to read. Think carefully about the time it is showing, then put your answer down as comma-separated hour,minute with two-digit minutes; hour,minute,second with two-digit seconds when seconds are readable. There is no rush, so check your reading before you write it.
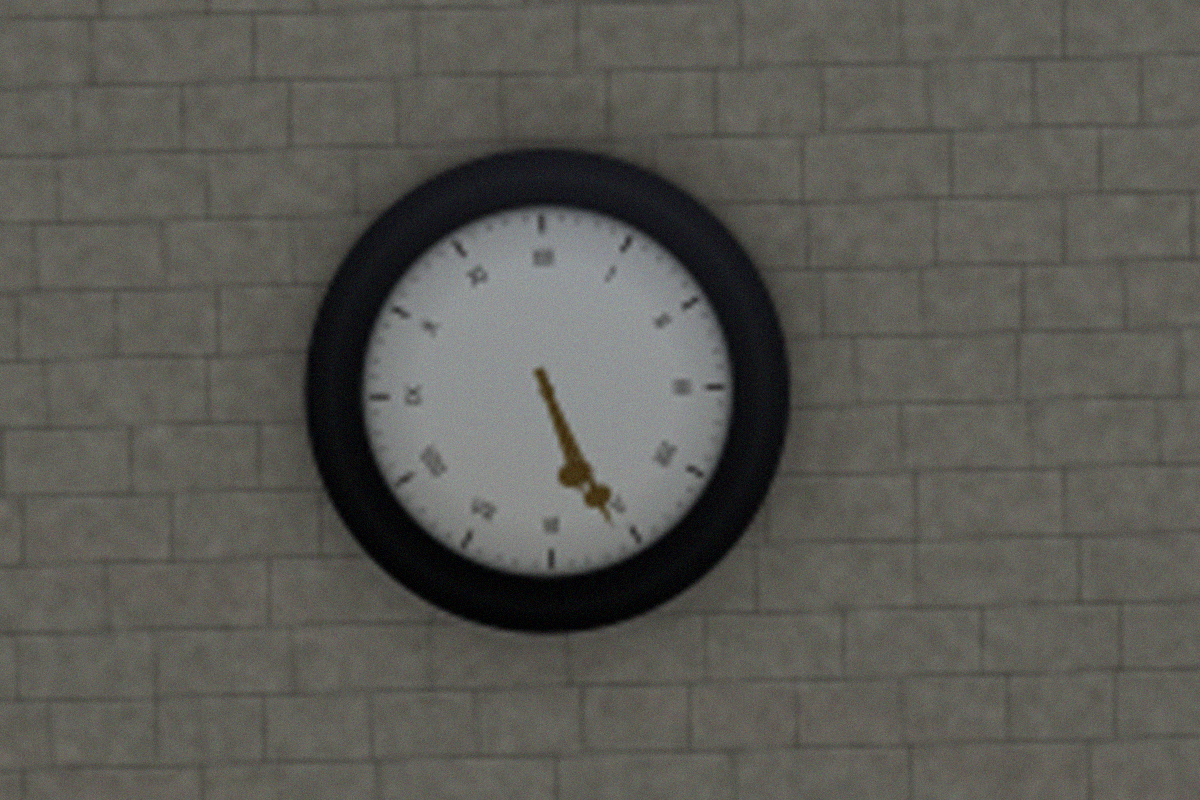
5,26
